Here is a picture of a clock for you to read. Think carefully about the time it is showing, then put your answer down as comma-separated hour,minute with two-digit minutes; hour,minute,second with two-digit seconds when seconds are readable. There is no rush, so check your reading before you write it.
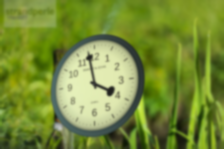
3,58
